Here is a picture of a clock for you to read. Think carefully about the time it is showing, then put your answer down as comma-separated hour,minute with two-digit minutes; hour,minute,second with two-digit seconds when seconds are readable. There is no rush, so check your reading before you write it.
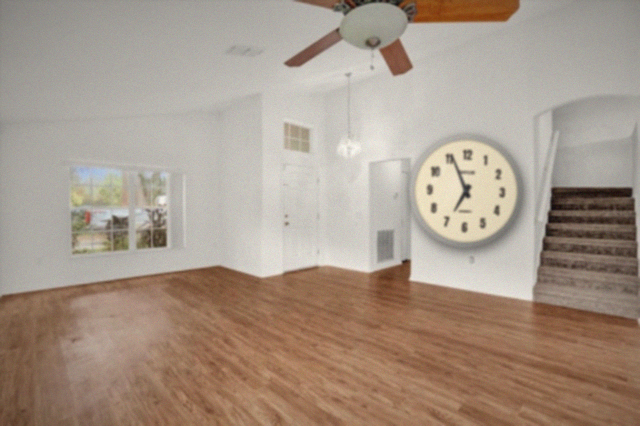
6,56
